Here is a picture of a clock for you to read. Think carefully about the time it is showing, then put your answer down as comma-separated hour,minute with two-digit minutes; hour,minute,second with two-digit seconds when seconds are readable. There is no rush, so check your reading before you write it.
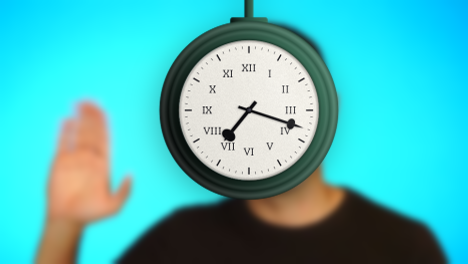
7,18
